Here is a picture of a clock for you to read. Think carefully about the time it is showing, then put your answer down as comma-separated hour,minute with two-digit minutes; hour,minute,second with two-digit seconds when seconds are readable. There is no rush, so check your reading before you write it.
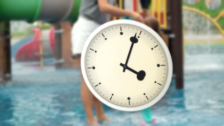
4,04
